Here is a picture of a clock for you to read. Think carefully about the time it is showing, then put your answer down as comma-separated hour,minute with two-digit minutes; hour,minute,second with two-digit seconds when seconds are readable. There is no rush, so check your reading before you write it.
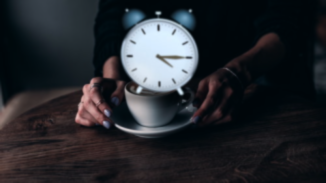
4,15
